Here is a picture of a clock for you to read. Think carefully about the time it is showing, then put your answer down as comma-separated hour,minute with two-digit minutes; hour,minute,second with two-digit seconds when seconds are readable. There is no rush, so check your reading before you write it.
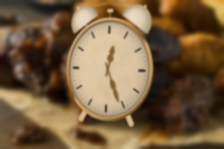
12,26
